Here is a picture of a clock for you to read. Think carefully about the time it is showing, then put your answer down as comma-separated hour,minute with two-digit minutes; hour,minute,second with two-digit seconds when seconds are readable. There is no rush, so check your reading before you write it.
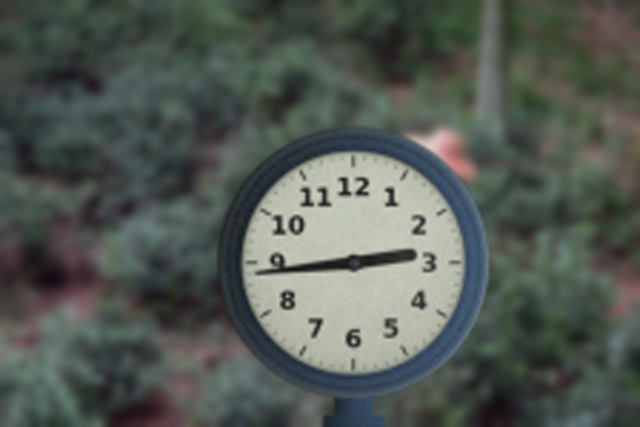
2,44
